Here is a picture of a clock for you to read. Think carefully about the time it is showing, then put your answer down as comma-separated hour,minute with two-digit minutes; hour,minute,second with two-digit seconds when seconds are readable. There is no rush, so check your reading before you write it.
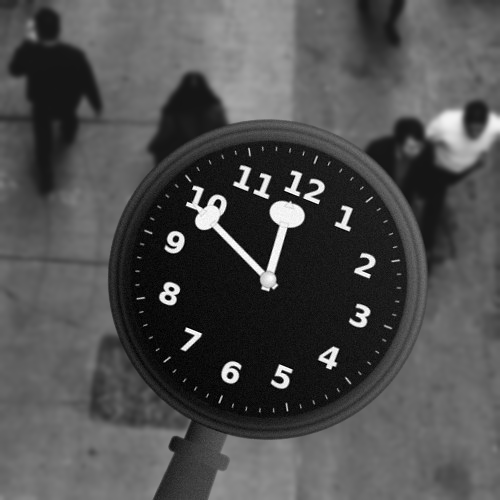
11,49
